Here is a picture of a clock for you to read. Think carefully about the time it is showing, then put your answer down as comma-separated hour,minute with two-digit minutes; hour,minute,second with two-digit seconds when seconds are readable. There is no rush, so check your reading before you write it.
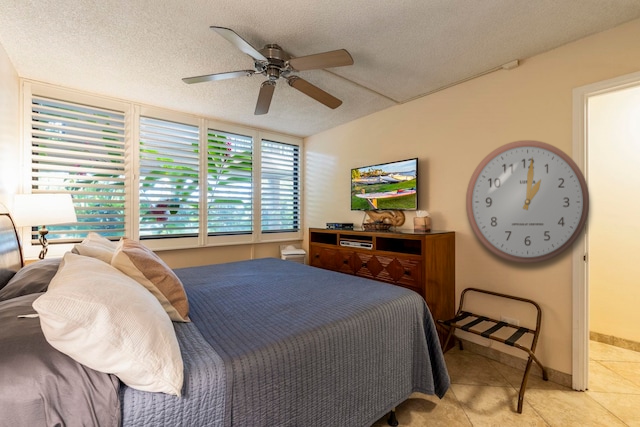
1,01
